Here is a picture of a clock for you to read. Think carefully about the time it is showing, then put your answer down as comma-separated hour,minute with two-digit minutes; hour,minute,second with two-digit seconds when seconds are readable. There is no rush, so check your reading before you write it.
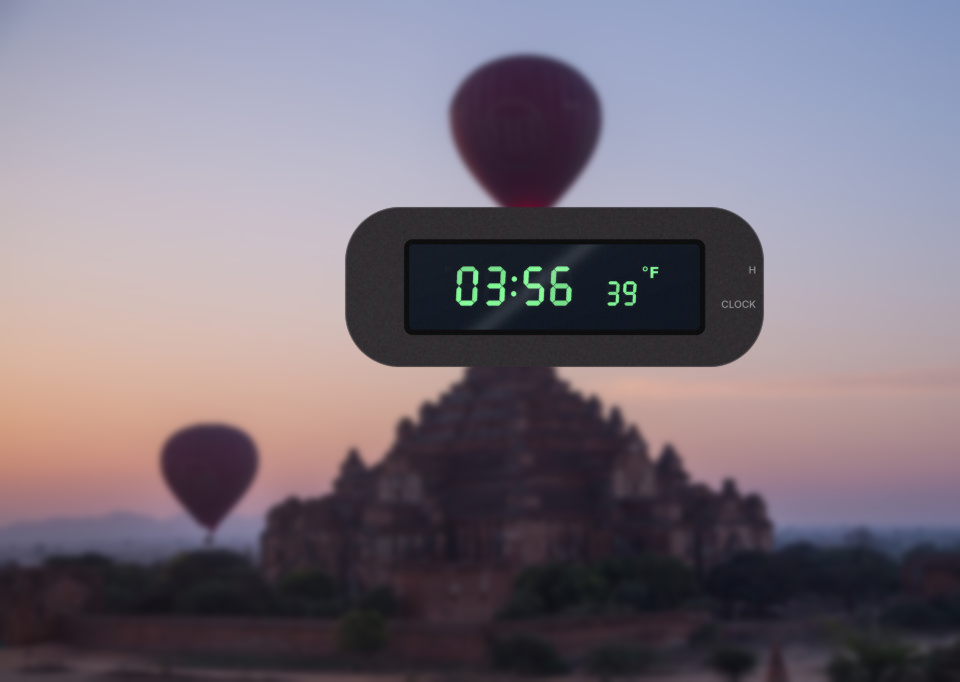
3,56
